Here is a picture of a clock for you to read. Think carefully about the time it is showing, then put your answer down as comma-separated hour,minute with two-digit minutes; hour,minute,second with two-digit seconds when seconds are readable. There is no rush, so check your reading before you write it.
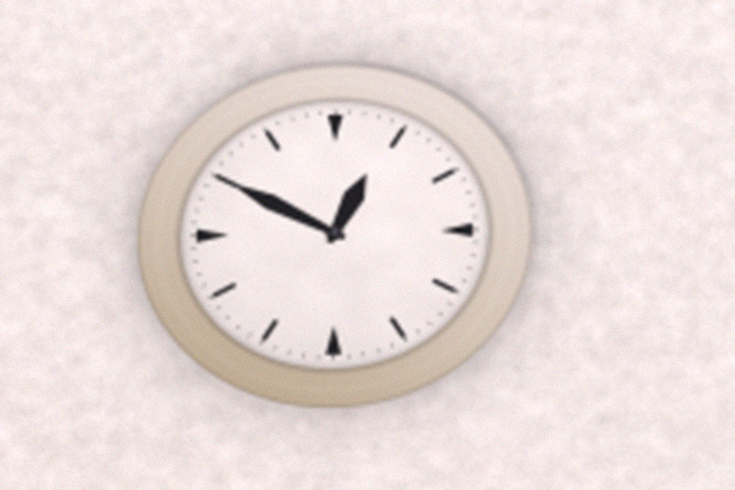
12,50
